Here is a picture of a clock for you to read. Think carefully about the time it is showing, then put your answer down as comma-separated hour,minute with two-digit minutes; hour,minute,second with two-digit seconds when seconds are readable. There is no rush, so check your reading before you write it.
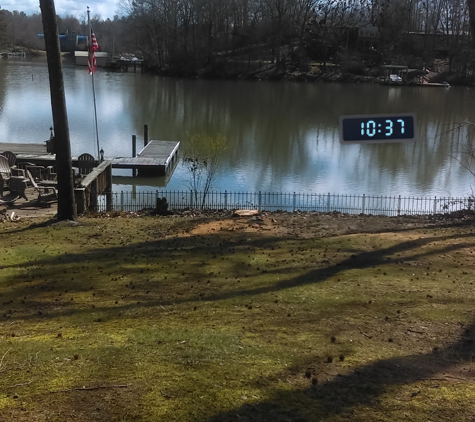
10,37
